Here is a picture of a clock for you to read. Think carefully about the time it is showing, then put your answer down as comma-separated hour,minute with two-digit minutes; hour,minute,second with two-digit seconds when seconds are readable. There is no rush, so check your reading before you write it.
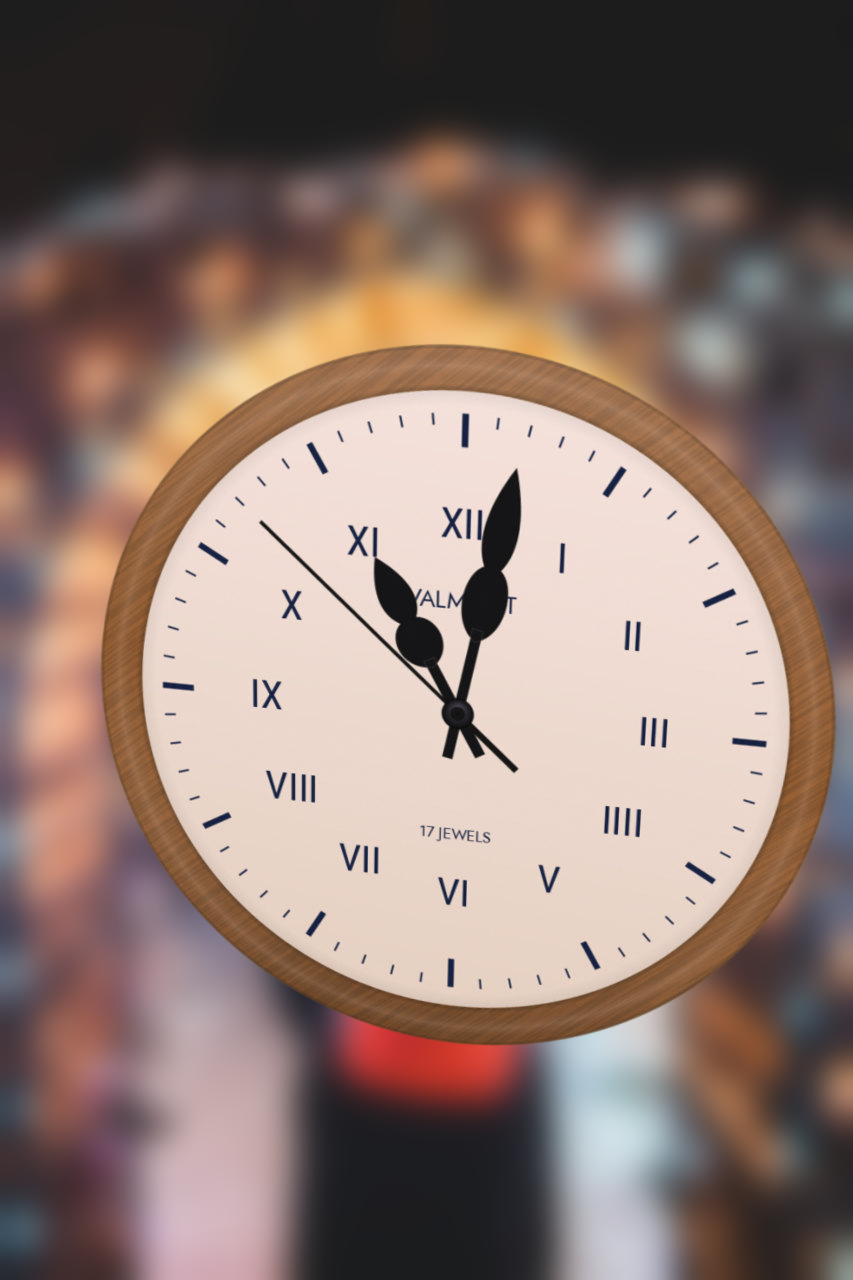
11,01,52
